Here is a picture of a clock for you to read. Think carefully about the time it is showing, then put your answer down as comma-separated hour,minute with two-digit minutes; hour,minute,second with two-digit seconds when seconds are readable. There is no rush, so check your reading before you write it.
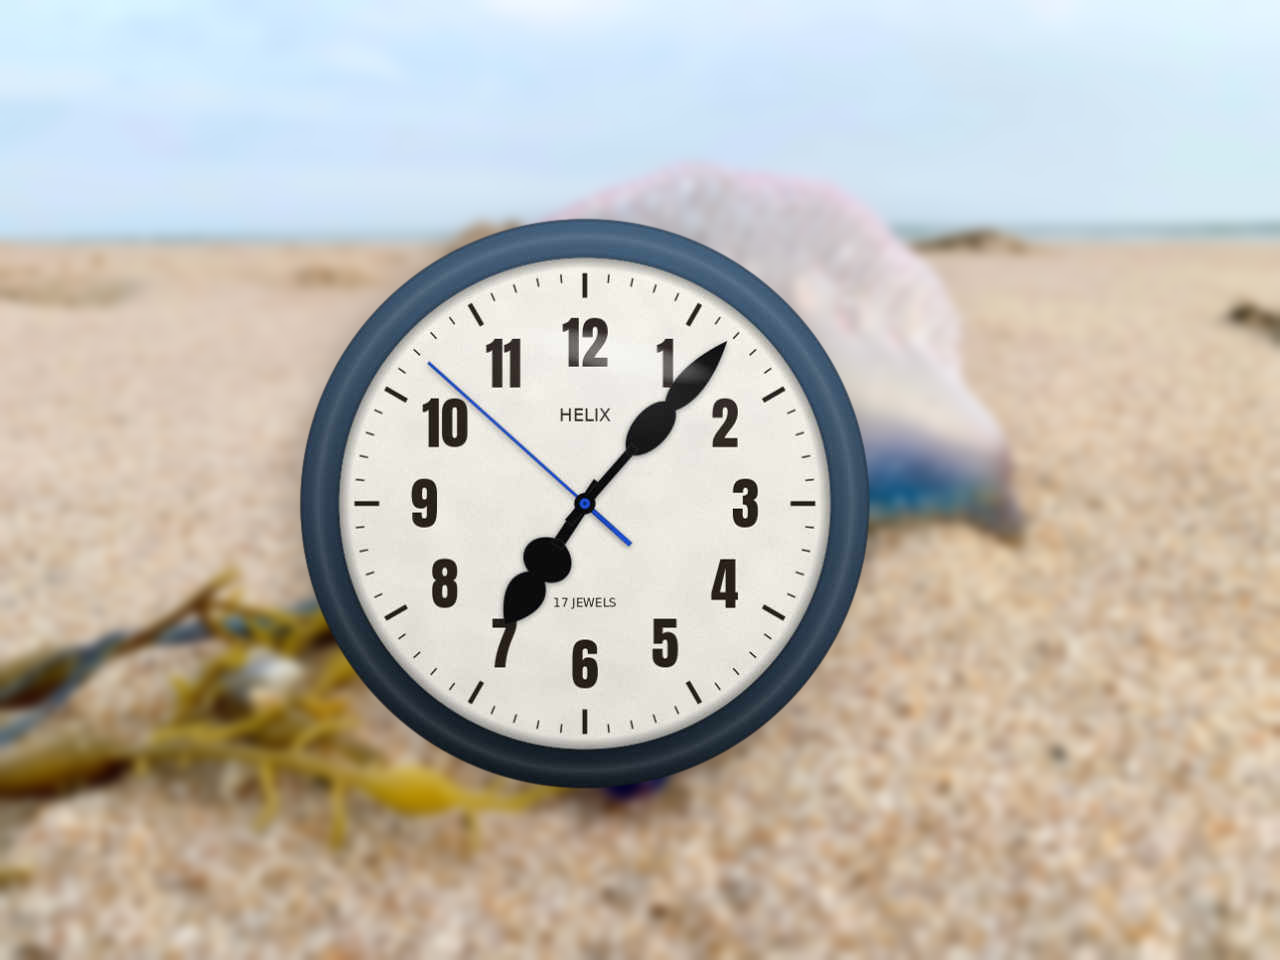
7,06,52
